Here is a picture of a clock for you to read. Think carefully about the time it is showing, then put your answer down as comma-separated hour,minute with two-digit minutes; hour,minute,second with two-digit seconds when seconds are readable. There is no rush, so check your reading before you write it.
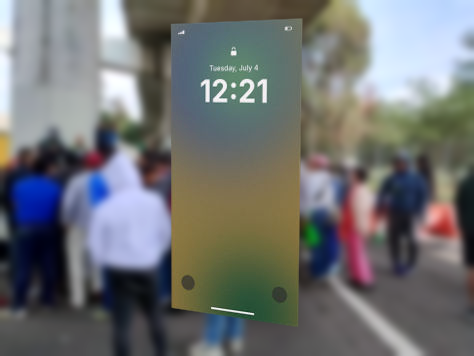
12,21
